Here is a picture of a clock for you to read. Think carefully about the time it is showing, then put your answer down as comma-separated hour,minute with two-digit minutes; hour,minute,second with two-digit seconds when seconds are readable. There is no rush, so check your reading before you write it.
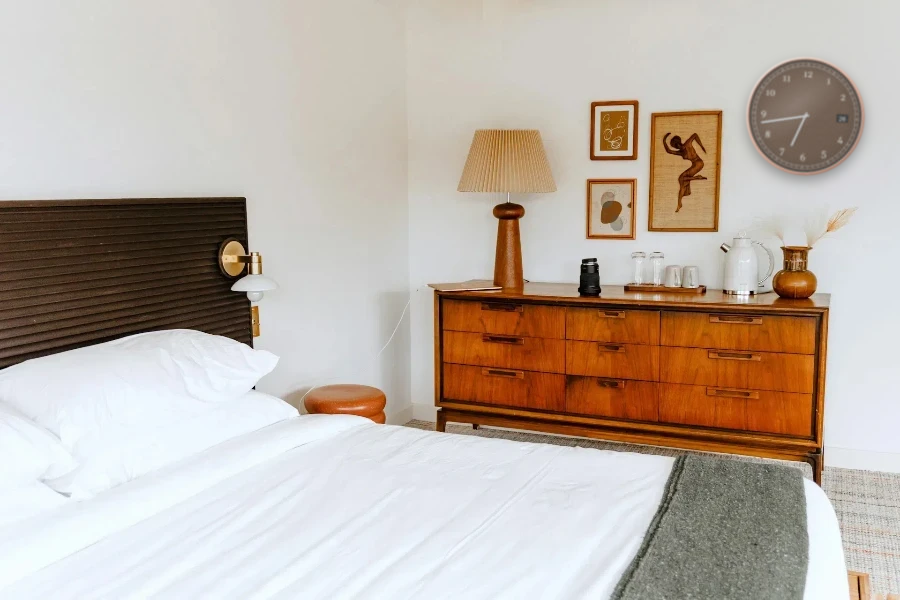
6,43
